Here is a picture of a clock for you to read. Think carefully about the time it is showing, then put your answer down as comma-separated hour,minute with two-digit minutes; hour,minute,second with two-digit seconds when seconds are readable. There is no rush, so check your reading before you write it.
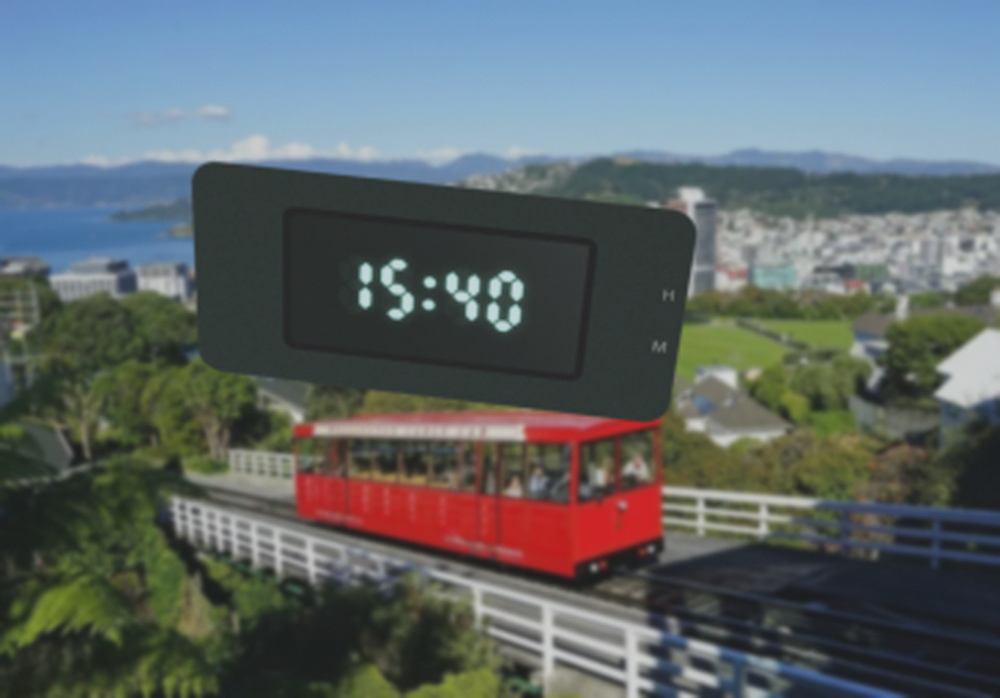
15,40
